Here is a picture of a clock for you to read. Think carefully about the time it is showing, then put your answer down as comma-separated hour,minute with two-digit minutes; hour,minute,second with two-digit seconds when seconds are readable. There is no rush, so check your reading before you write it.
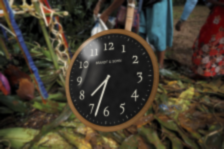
7,33
